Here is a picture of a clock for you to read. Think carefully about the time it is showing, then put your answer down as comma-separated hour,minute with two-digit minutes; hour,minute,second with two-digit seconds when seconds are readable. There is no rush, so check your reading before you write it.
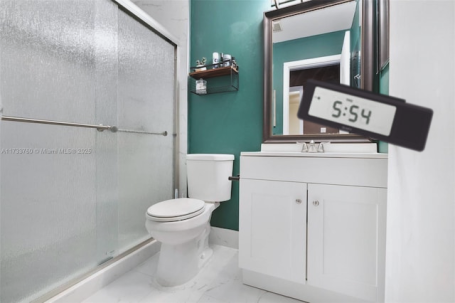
5,54
